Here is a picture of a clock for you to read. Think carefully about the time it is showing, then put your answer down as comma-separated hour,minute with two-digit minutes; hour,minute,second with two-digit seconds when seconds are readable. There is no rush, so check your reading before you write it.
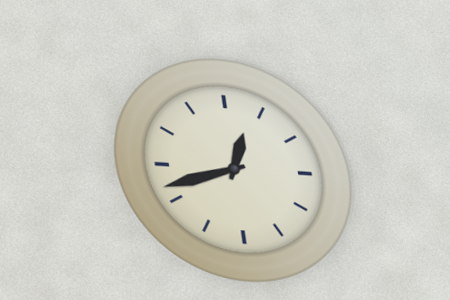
12,42
